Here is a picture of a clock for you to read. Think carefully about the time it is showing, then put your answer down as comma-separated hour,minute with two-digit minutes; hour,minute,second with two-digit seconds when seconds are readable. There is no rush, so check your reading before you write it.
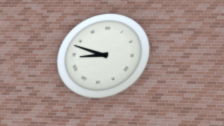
8,48
